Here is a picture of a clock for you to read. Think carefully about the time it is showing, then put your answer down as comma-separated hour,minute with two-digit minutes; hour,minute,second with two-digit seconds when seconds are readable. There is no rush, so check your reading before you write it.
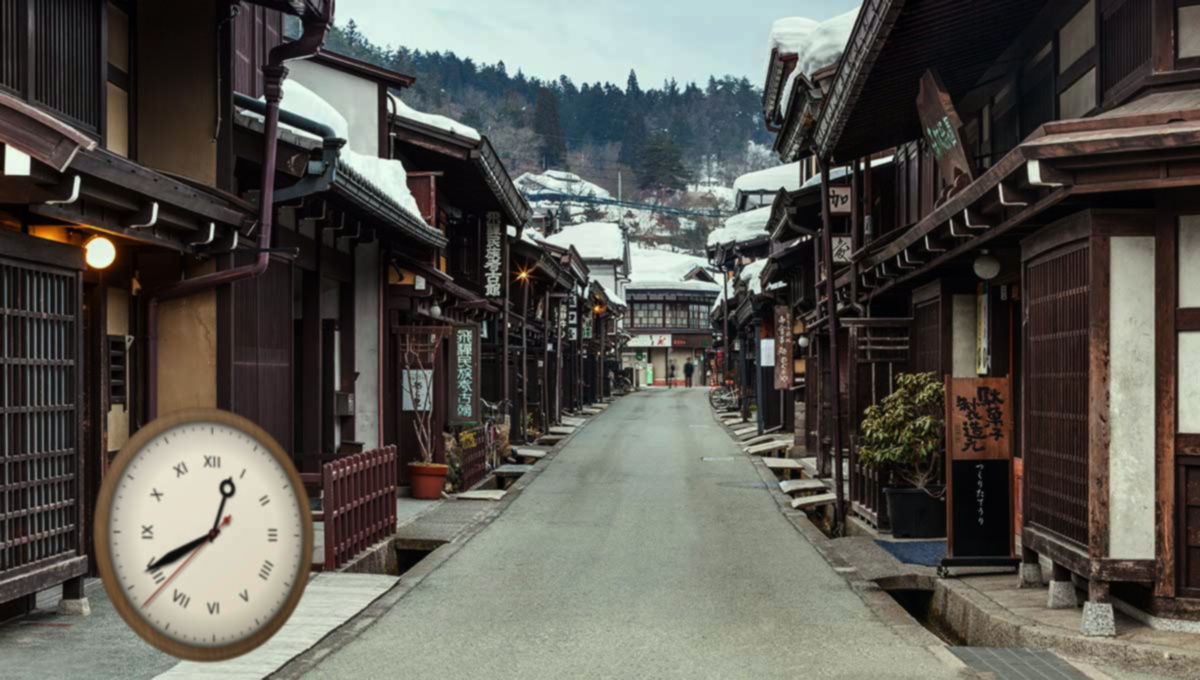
12,40,38
